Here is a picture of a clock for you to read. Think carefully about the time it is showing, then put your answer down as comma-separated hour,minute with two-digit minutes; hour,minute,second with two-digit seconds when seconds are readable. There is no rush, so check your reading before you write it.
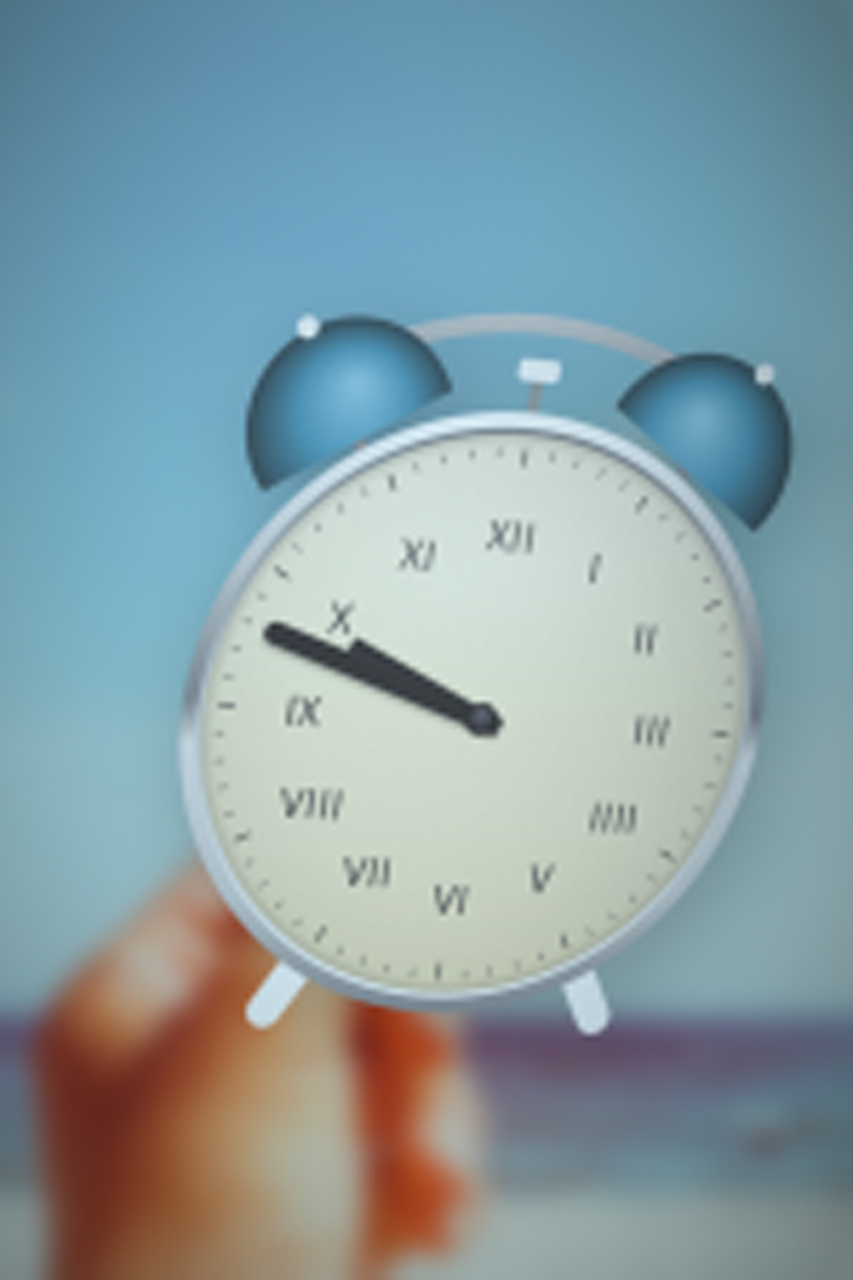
9,48
